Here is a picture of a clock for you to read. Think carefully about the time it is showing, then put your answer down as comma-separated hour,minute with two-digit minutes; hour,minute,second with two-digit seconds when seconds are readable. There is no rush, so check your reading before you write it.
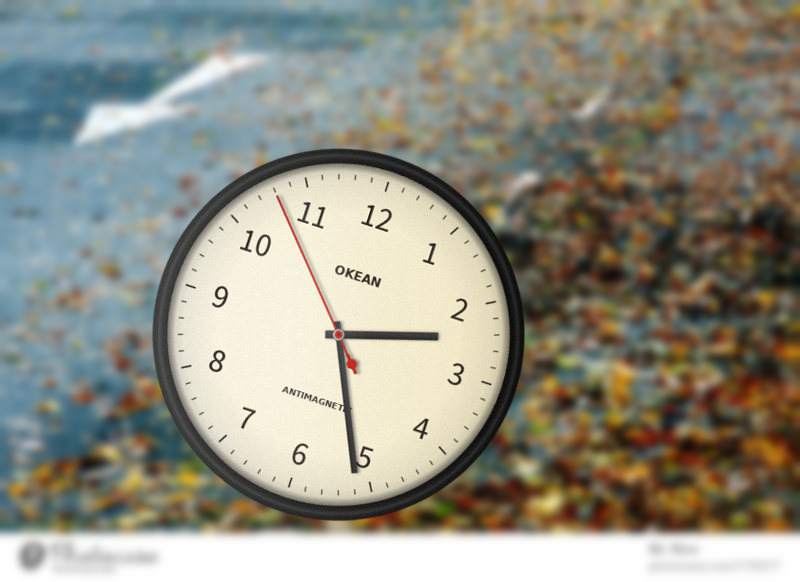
2,25,53
